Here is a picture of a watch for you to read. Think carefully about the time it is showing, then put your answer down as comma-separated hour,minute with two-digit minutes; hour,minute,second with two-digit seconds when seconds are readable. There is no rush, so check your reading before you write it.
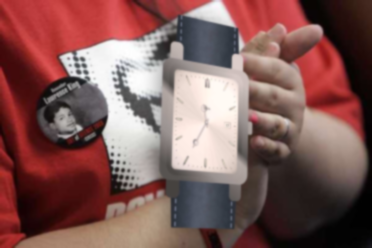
11,35
